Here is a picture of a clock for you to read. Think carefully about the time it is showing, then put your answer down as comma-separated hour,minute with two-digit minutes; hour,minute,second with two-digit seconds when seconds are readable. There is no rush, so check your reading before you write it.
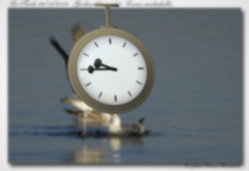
9,45
